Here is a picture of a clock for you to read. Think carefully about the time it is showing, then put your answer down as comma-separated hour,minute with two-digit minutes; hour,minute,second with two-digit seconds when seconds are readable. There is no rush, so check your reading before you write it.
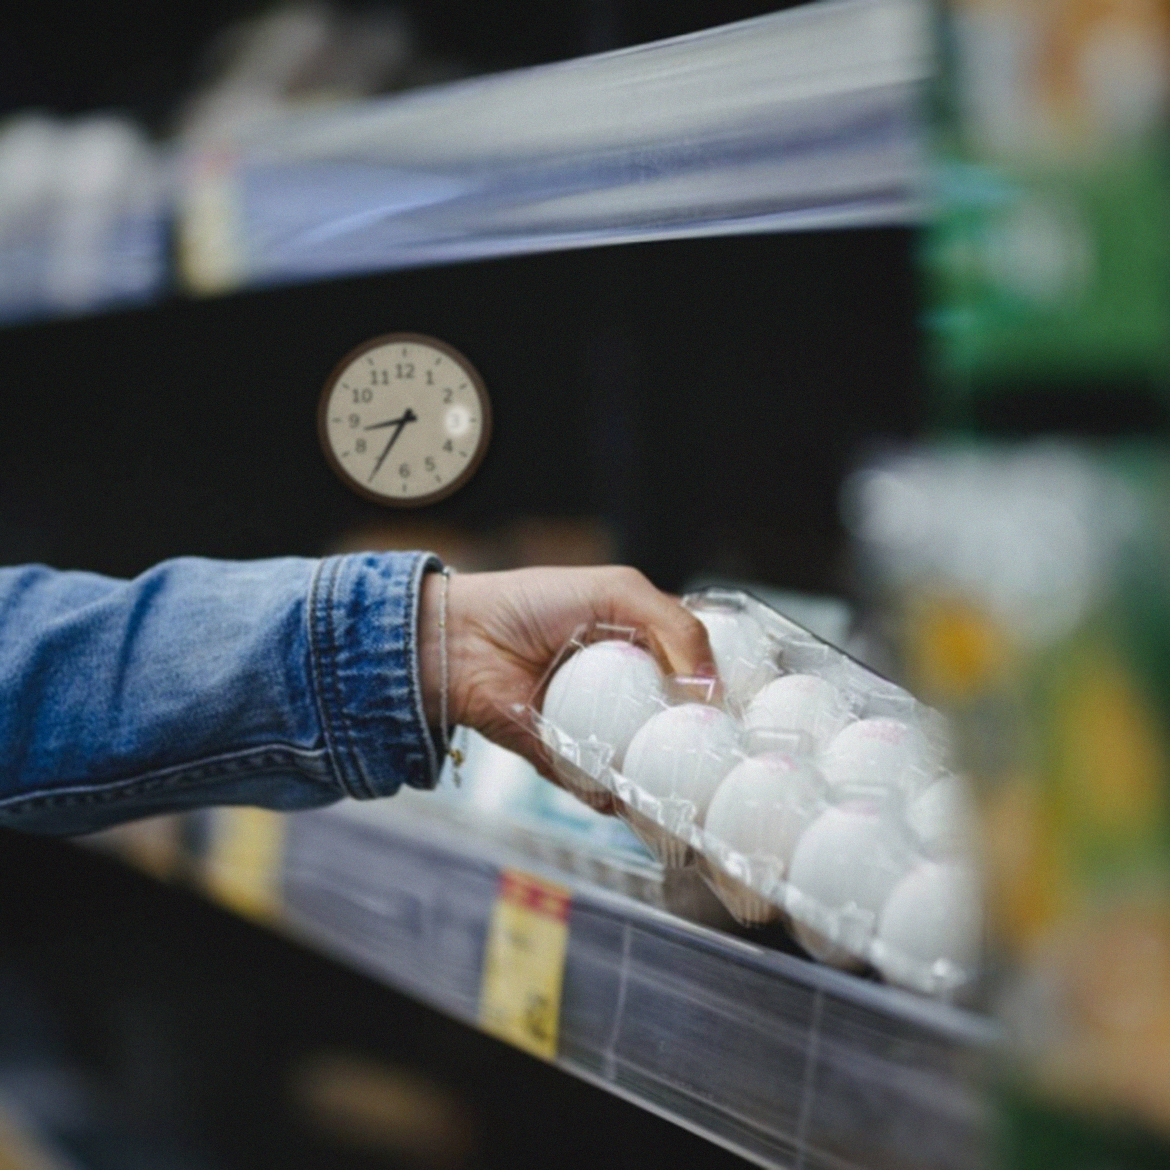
8,35
